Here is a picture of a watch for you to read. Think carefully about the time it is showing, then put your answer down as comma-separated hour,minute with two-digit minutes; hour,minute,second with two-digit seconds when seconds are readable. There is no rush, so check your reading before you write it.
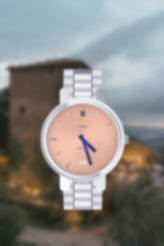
4,27
